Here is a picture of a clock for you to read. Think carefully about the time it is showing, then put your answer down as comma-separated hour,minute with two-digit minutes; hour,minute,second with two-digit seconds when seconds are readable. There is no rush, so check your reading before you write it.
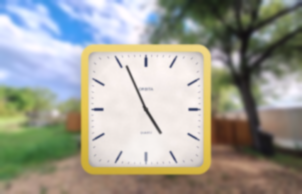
4,56
